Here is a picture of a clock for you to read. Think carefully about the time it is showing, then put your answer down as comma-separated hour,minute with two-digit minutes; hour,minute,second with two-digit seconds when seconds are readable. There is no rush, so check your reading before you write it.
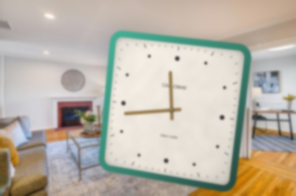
11,43
